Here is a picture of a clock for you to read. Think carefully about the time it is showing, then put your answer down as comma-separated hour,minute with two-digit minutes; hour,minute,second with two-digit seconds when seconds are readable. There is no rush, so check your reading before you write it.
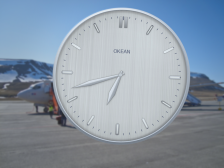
6,42
